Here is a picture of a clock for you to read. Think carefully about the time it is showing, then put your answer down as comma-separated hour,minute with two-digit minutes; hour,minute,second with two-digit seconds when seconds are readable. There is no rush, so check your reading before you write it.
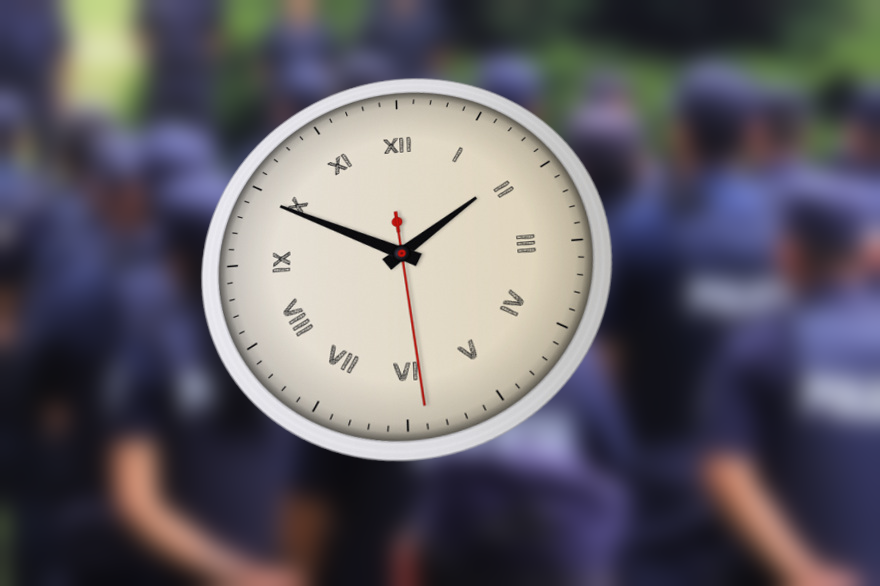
1,49,29
